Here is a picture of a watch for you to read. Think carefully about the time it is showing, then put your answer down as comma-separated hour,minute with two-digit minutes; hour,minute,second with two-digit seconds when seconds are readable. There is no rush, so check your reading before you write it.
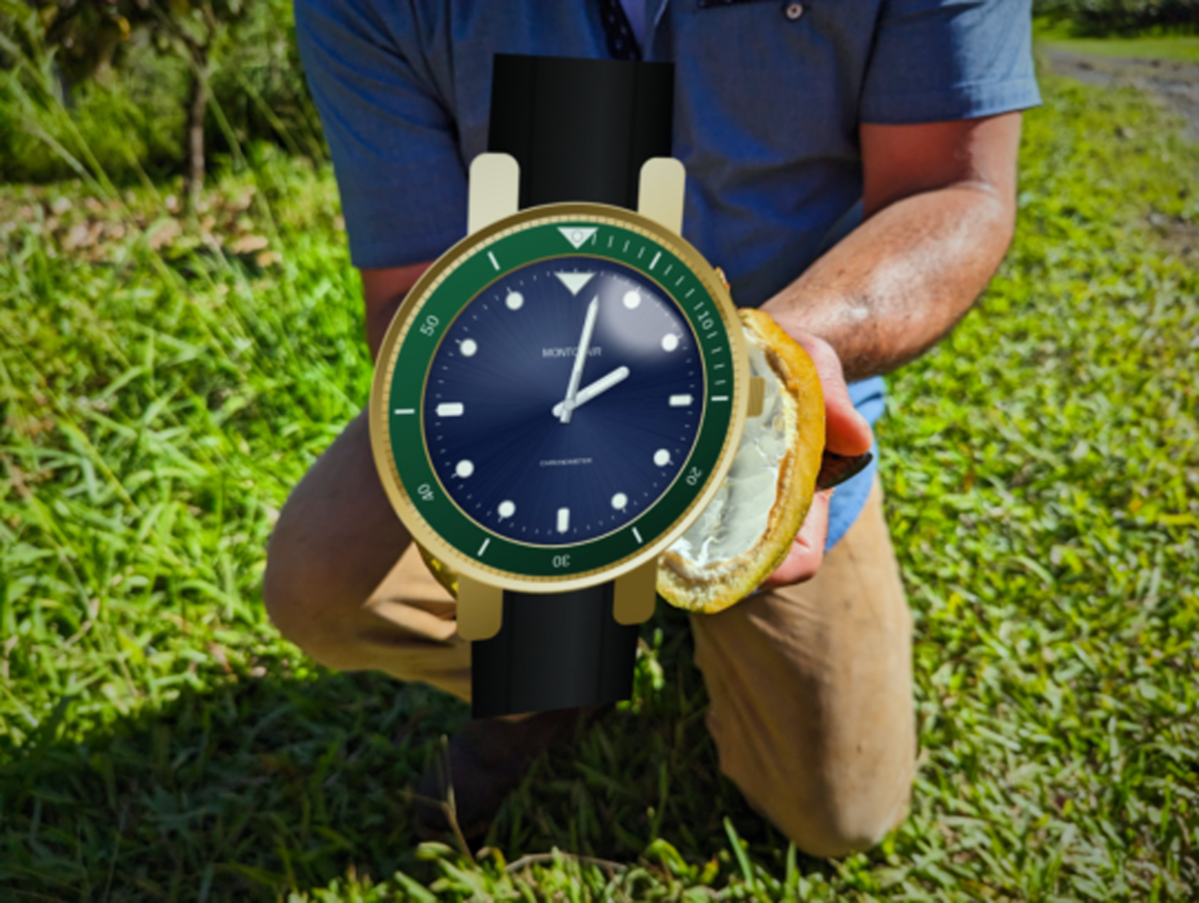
2,02
